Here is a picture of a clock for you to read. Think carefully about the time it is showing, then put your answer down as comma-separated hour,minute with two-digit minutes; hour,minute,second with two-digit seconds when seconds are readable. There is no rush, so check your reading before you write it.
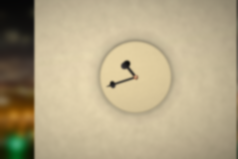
10,42
